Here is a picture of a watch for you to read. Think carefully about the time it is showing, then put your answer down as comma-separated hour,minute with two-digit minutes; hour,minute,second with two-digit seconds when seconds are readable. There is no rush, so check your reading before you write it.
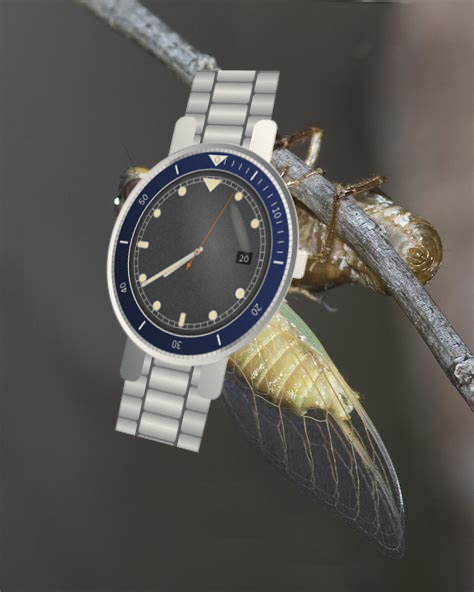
7,39,04
